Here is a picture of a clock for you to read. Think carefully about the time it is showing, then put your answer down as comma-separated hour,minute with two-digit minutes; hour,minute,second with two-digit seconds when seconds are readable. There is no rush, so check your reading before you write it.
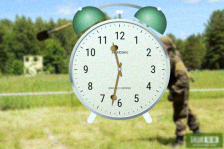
11,32
